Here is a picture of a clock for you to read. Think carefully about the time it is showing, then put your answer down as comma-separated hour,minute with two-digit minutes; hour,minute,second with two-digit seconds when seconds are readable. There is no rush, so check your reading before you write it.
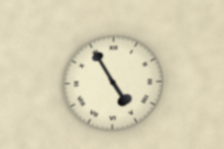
4,55
